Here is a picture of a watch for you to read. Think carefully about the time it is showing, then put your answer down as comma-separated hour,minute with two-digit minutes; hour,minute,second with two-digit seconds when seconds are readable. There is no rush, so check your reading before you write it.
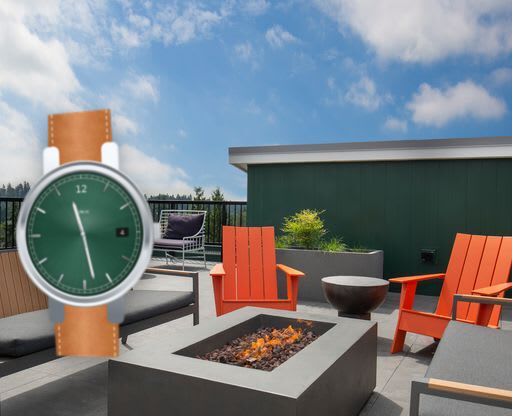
11,28
